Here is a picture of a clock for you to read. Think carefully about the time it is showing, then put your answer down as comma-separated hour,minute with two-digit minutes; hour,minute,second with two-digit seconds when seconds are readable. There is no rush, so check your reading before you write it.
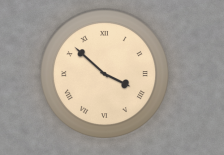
3,52
